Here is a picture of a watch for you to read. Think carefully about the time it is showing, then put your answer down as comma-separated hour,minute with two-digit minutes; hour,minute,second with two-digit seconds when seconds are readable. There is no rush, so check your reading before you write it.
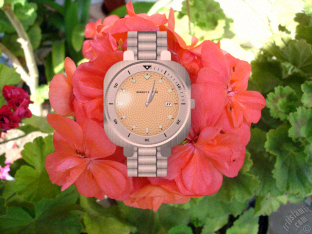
1,03
